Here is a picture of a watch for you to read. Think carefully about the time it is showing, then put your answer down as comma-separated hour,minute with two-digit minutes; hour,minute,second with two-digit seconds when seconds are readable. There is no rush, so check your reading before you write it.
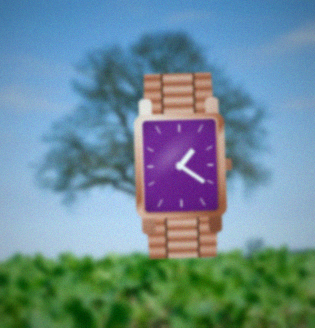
1,21
